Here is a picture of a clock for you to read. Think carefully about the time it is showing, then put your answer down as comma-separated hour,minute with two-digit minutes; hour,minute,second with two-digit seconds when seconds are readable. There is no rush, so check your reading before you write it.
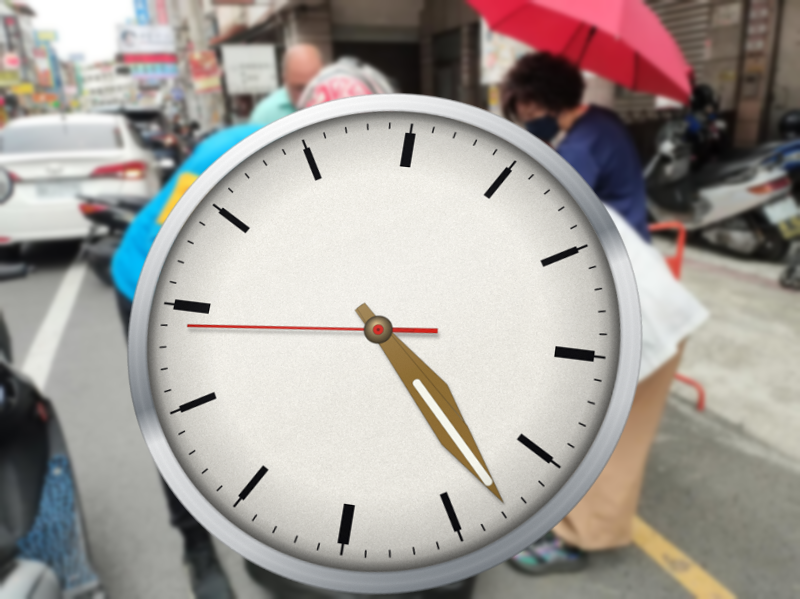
4,22,44
